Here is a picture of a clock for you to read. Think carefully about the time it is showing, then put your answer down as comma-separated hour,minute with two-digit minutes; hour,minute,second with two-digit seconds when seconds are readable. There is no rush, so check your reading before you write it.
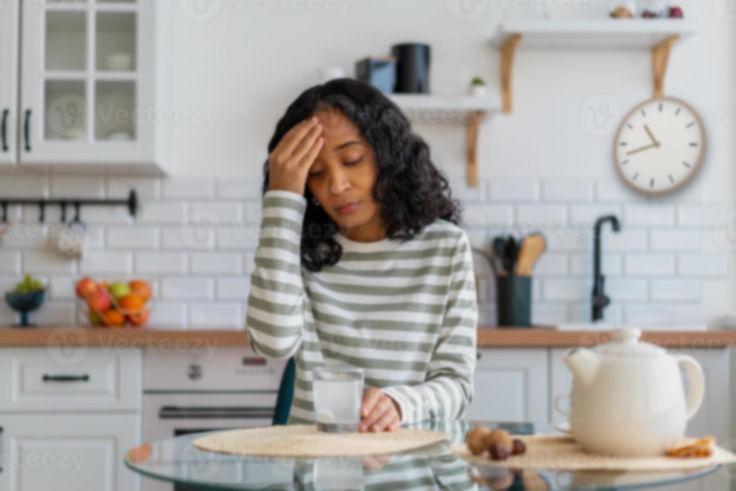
10,42
